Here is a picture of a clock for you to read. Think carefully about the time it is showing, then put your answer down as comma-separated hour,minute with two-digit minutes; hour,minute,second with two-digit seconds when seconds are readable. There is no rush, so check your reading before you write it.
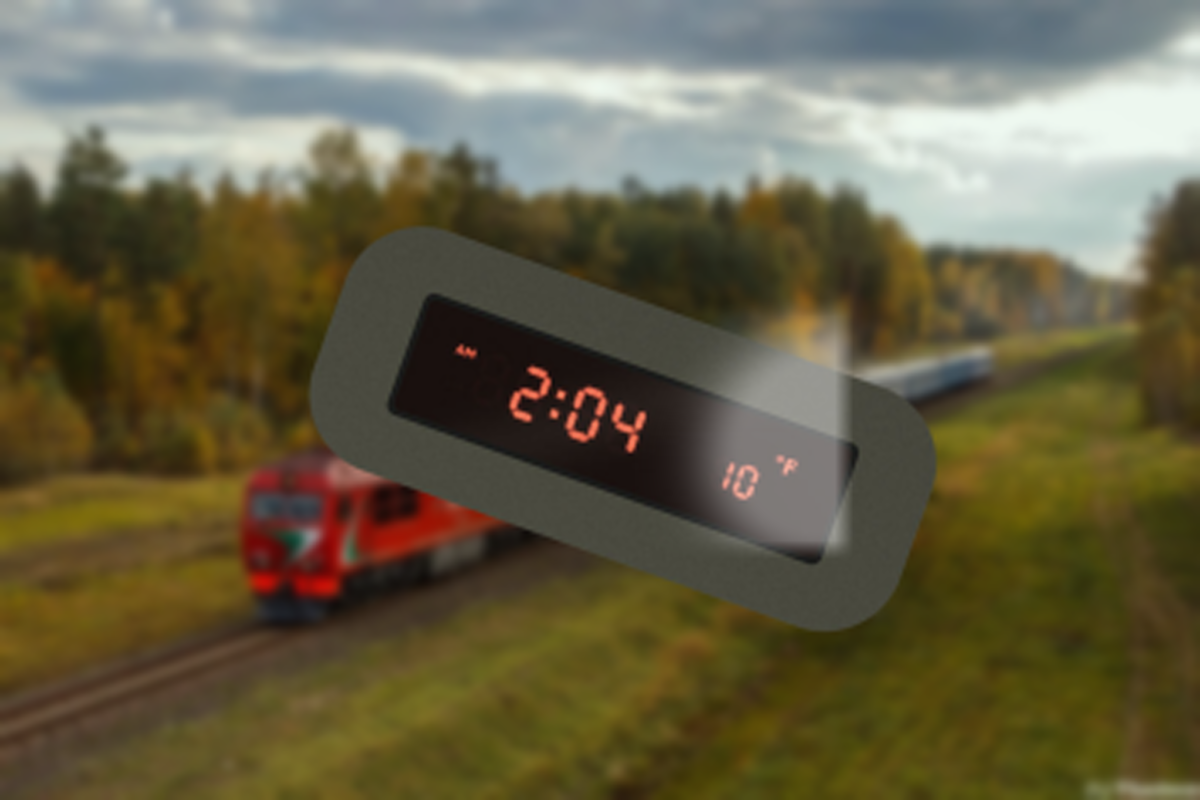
2,04
